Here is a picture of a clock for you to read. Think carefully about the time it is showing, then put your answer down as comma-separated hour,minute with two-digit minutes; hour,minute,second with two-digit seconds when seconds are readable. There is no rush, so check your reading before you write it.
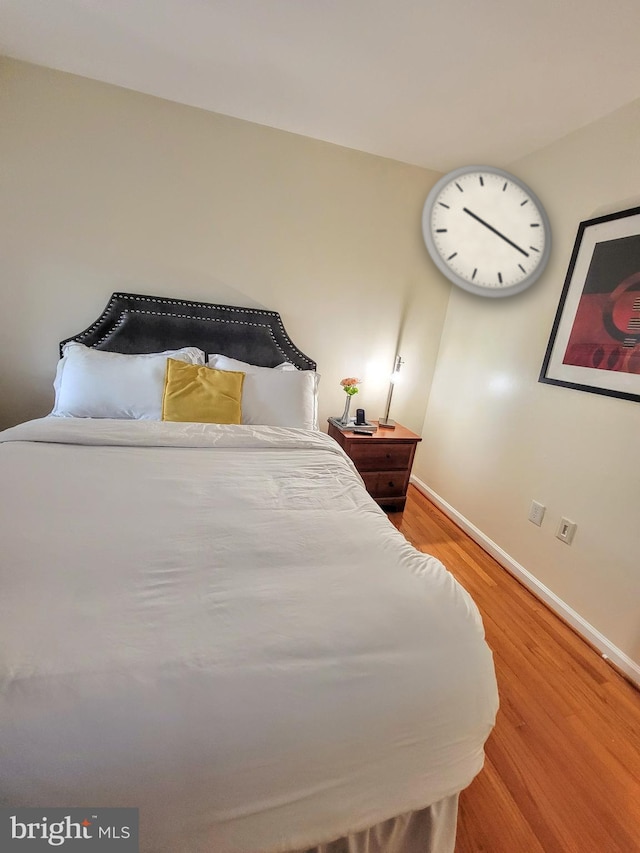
10,22
